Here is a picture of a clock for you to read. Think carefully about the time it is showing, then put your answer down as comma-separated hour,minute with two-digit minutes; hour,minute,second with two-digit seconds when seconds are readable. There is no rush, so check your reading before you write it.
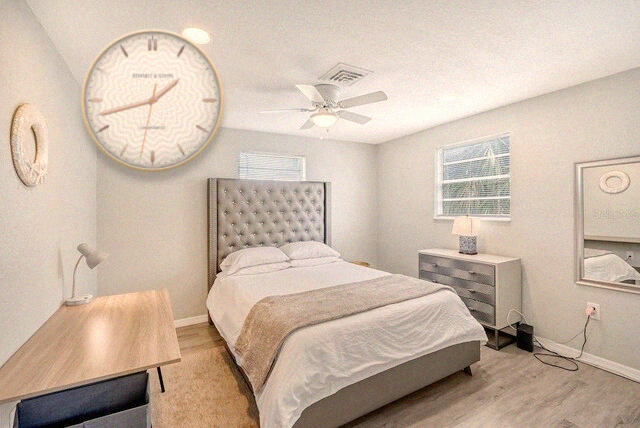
1,42,32
